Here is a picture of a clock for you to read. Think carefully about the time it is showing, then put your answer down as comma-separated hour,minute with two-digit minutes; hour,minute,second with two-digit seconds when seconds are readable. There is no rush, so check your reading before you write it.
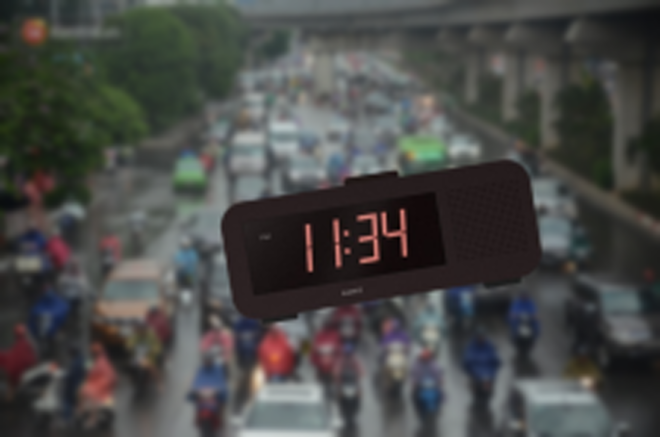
11,34
